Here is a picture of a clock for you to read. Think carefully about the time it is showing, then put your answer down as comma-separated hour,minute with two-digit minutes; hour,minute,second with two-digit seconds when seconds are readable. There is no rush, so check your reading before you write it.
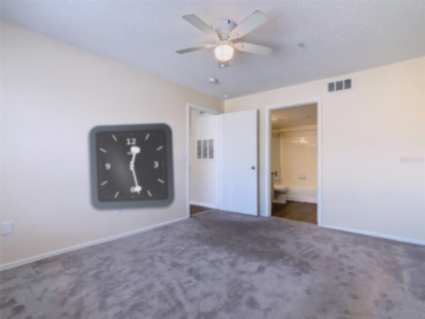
12,28
